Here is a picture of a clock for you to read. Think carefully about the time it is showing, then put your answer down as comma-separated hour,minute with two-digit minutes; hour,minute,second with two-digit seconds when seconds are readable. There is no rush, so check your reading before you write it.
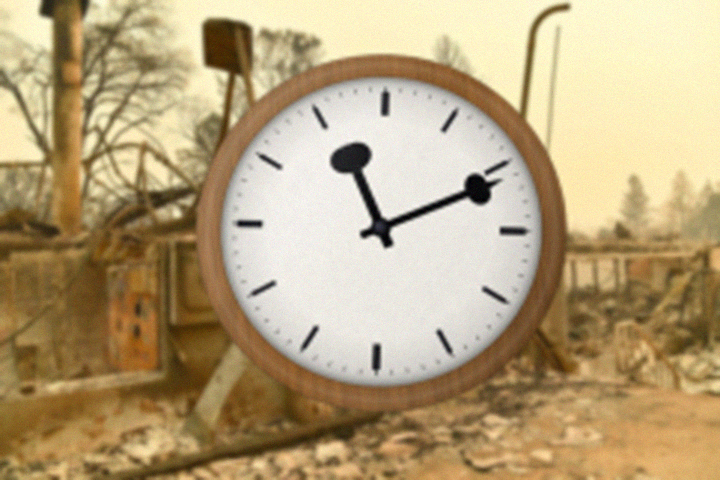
11,11
